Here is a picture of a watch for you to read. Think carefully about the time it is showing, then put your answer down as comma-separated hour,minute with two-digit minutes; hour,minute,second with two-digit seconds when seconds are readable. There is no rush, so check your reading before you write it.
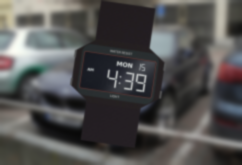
4,39
